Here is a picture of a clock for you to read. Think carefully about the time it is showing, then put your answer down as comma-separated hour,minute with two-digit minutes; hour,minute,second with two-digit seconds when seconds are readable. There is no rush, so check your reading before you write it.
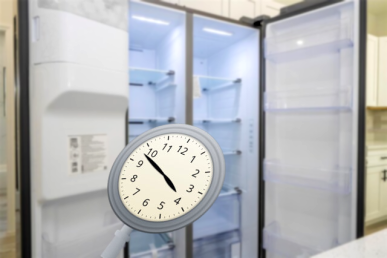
3,48
